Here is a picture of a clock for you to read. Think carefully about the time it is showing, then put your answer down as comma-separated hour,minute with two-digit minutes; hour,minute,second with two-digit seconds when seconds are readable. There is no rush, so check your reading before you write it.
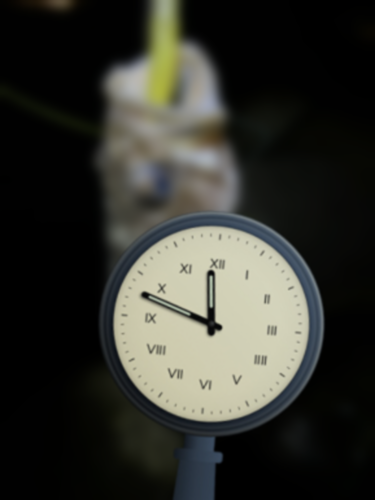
11,48
